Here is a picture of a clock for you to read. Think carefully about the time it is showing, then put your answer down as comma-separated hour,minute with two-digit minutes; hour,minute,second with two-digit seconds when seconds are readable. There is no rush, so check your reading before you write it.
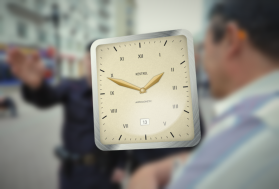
1,49
